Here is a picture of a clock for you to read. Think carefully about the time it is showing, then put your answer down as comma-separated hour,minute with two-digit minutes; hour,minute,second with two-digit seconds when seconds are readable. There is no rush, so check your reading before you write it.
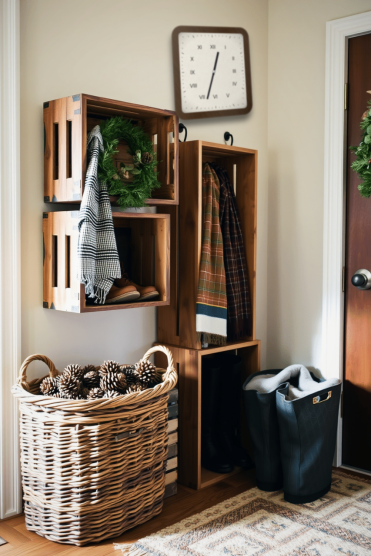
12,33
